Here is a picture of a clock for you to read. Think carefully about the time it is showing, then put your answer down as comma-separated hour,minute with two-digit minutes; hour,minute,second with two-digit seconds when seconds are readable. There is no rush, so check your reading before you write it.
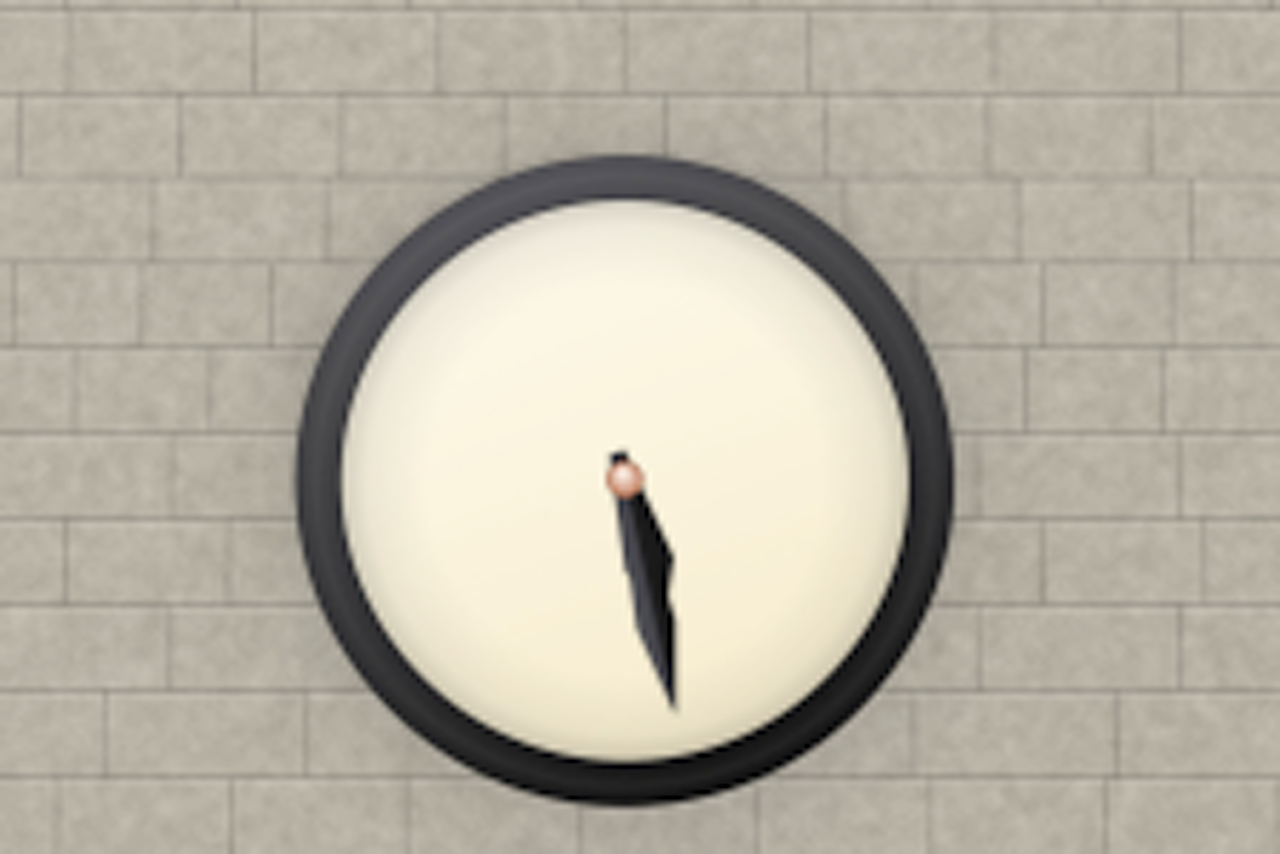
5,28
